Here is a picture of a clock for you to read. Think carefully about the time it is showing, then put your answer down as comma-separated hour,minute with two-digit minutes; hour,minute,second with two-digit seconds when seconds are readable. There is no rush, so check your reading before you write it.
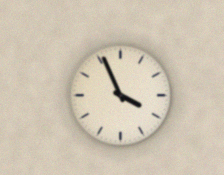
3,56
